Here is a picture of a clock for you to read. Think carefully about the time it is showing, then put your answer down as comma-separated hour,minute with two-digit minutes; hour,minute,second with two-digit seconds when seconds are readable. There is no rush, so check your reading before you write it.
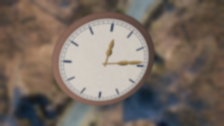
12,14
